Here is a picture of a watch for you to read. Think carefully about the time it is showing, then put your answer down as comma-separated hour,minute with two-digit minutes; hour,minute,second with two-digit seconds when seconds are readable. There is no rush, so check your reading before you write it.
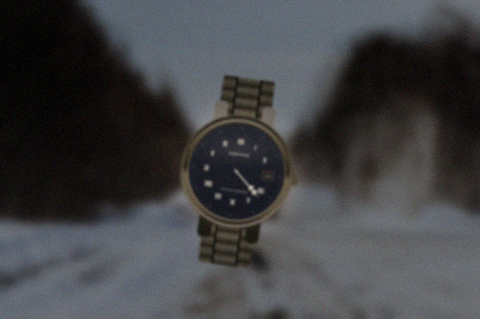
4,22
